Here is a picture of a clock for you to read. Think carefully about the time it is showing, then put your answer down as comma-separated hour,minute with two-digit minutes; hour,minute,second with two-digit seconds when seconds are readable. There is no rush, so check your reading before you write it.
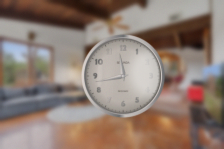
11,43
